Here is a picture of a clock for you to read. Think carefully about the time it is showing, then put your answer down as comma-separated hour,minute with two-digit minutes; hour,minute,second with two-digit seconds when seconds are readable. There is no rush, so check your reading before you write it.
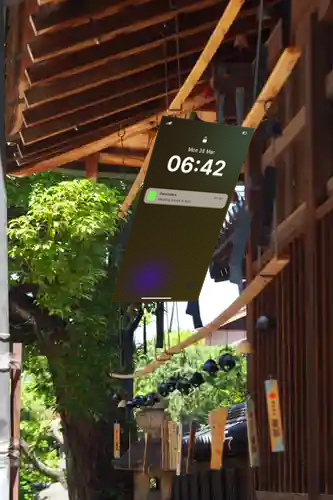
6,42
